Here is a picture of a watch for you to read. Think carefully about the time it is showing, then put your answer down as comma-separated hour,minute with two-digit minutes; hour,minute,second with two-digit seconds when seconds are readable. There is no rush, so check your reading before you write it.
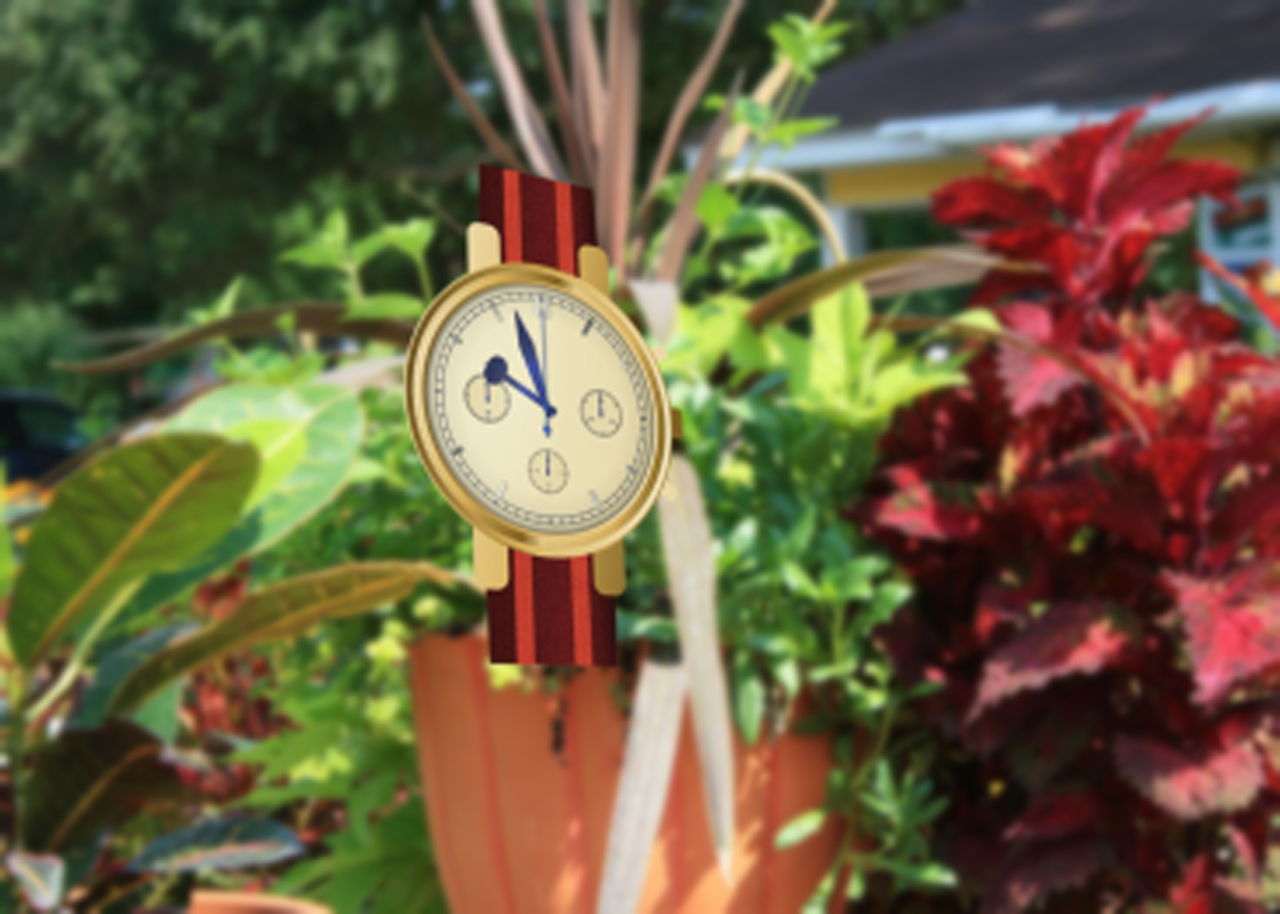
9,57
